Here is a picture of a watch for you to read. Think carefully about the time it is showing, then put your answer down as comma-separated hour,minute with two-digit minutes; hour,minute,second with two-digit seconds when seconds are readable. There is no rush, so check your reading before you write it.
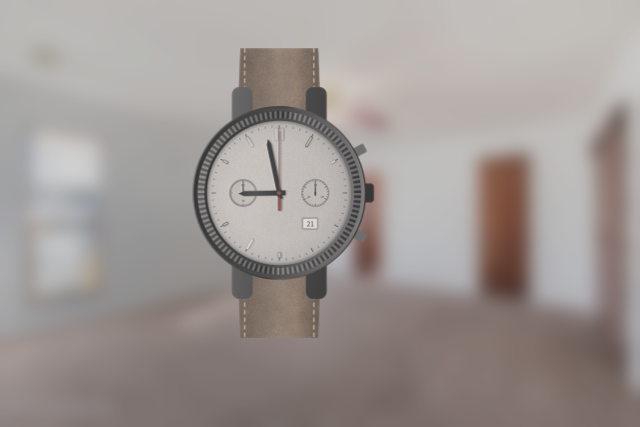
8,58
